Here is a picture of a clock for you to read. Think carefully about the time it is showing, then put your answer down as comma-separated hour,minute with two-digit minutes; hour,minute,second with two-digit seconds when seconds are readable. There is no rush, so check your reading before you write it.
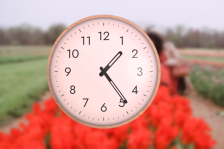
1,24
